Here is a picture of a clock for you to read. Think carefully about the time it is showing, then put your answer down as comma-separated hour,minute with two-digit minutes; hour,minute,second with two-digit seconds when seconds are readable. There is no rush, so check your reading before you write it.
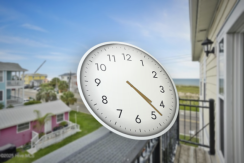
4,23
